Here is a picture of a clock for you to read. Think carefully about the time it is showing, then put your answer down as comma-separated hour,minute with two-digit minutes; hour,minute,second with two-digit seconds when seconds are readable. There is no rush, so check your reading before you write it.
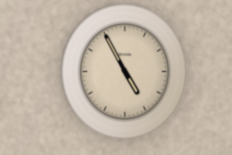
4,55
